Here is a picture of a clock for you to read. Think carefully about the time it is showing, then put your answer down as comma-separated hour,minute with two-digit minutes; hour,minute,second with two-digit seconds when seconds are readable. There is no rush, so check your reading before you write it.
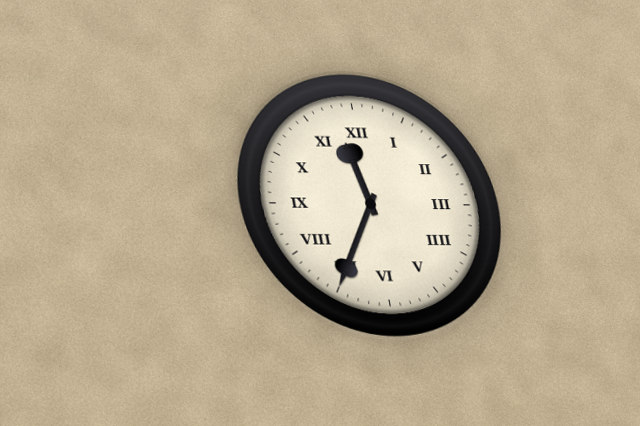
11,35
